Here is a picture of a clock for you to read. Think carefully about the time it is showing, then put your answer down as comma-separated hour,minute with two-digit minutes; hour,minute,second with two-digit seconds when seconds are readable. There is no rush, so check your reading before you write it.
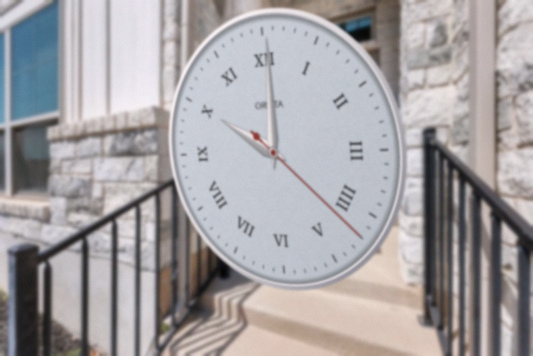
10,00,22
